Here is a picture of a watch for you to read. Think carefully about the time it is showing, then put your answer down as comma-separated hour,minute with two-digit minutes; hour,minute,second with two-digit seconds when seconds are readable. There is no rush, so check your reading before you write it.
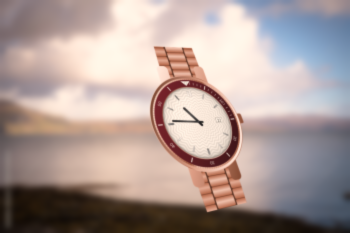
10,46
